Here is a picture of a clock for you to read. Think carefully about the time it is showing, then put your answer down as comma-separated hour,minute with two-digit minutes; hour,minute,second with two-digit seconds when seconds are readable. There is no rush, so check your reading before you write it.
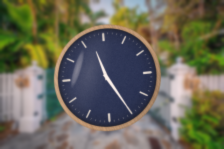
11,25
